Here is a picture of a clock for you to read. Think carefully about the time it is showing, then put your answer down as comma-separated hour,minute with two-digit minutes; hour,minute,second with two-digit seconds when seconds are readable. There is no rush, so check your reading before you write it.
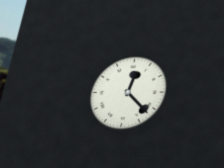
12,22
